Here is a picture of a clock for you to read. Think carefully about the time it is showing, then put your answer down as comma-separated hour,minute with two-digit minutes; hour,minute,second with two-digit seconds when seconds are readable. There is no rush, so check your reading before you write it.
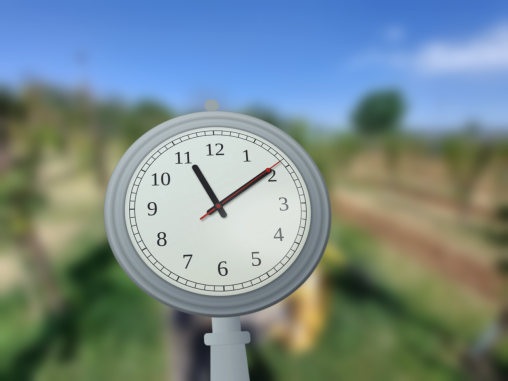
11,09,09
